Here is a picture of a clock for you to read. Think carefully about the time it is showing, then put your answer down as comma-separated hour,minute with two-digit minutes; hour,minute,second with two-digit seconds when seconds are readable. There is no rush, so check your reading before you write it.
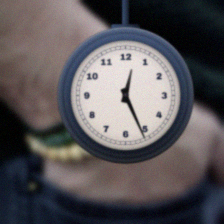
12,26
